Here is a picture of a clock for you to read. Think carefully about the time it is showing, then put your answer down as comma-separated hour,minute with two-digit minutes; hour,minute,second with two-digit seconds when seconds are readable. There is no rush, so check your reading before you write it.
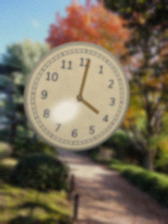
4,01
